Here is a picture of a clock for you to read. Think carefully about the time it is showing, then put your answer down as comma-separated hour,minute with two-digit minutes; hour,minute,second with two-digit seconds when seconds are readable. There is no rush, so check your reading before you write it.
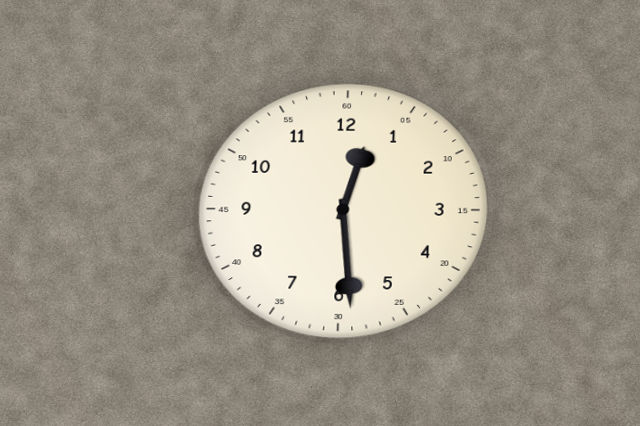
12,29
